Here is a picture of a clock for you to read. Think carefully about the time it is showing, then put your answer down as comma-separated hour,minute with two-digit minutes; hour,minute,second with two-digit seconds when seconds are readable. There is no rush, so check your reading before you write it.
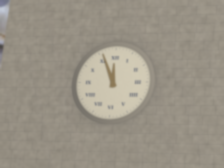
11,56
